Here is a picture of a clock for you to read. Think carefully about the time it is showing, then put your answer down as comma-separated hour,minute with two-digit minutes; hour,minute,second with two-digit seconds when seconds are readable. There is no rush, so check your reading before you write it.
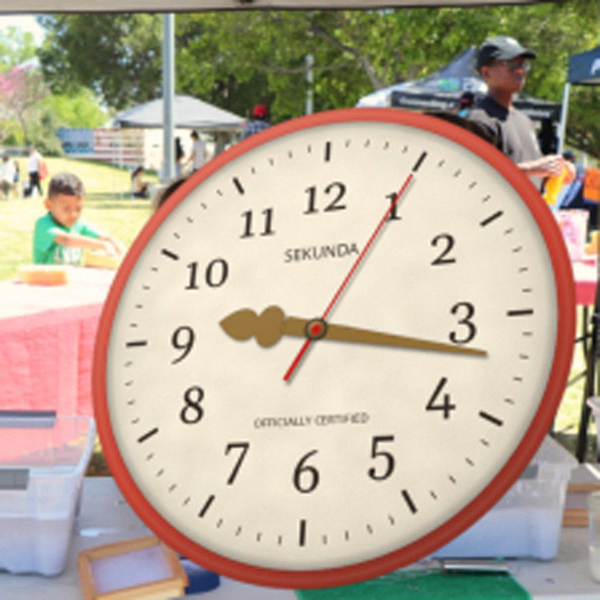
9,17,05
